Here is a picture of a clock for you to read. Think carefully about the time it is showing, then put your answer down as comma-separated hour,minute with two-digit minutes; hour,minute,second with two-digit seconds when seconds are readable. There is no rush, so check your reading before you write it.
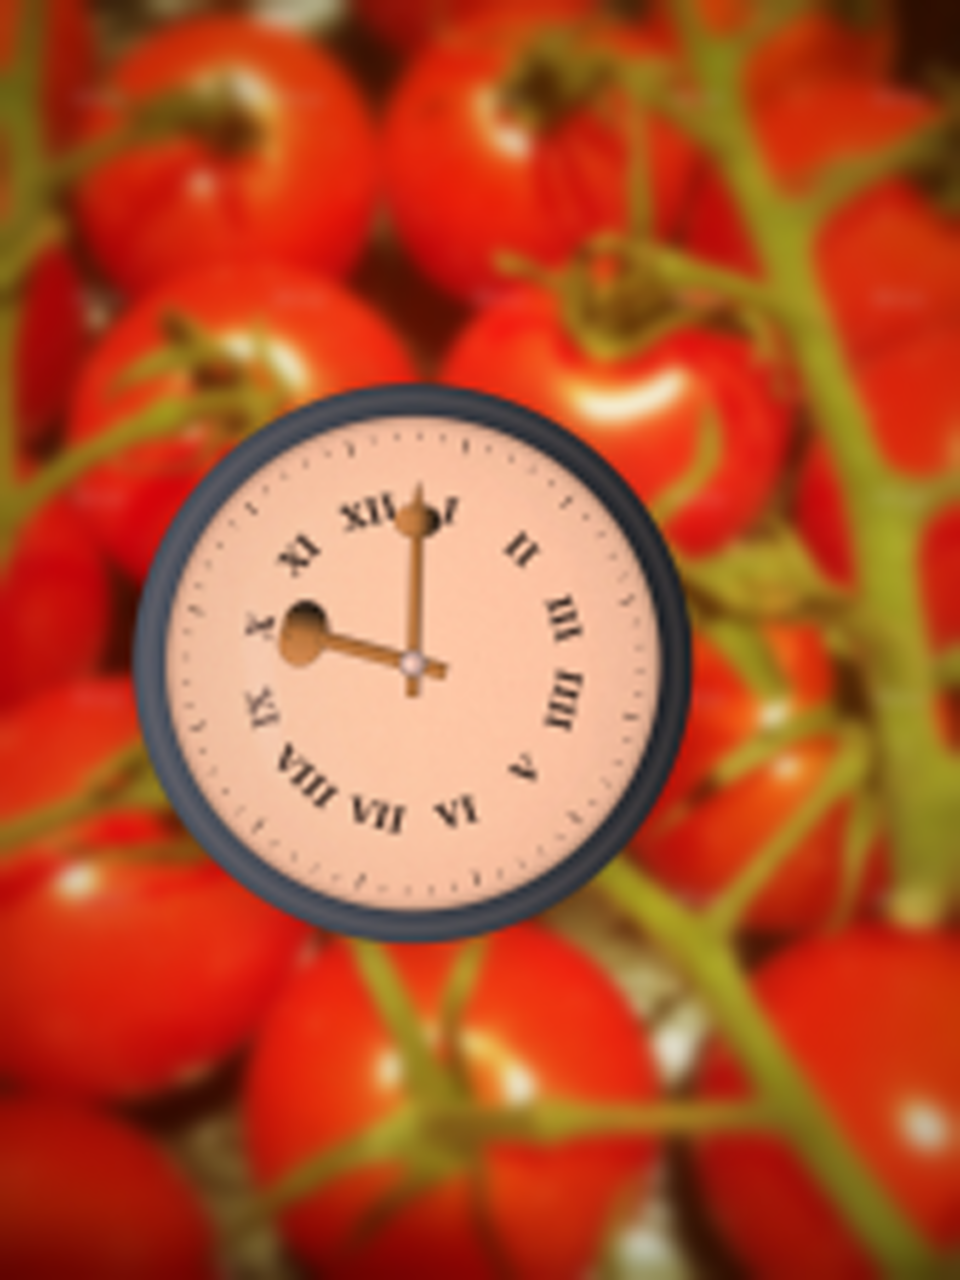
10,03
